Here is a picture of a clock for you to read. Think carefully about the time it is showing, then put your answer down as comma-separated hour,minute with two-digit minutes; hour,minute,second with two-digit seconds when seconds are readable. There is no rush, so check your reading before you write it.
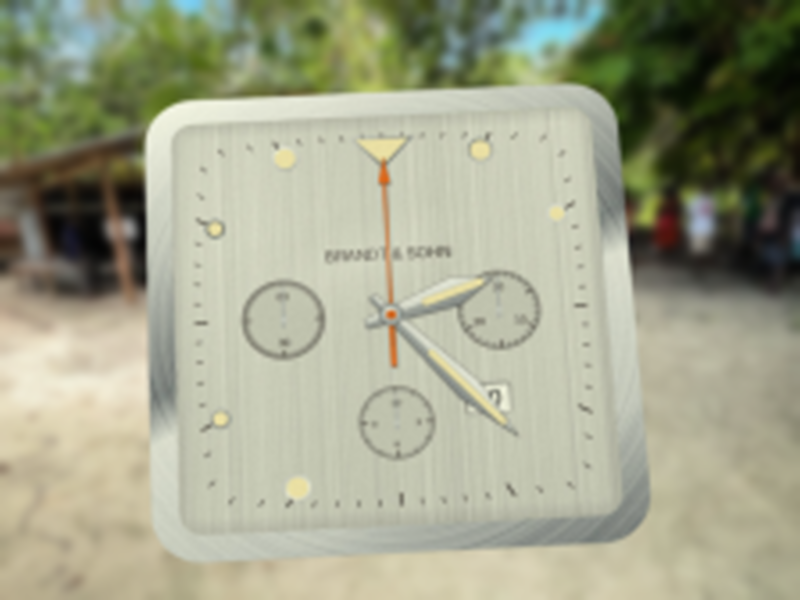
2,23
